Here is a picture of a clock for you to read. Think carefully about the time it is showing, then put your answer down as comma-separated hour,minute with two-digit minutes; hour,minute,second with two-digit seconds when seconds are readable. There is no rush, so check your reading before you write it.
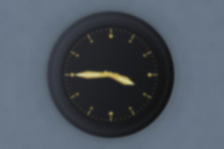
3,45
